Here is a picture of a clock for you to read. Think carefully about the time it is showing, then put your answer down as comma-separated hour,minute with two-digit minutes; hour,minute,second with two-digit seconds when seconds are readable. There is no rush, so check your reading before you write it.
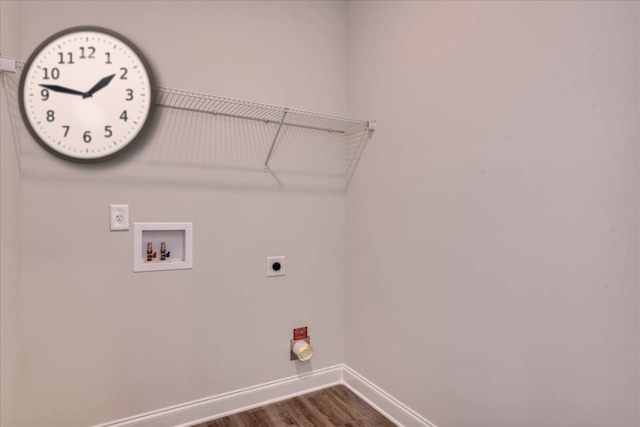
1,47
